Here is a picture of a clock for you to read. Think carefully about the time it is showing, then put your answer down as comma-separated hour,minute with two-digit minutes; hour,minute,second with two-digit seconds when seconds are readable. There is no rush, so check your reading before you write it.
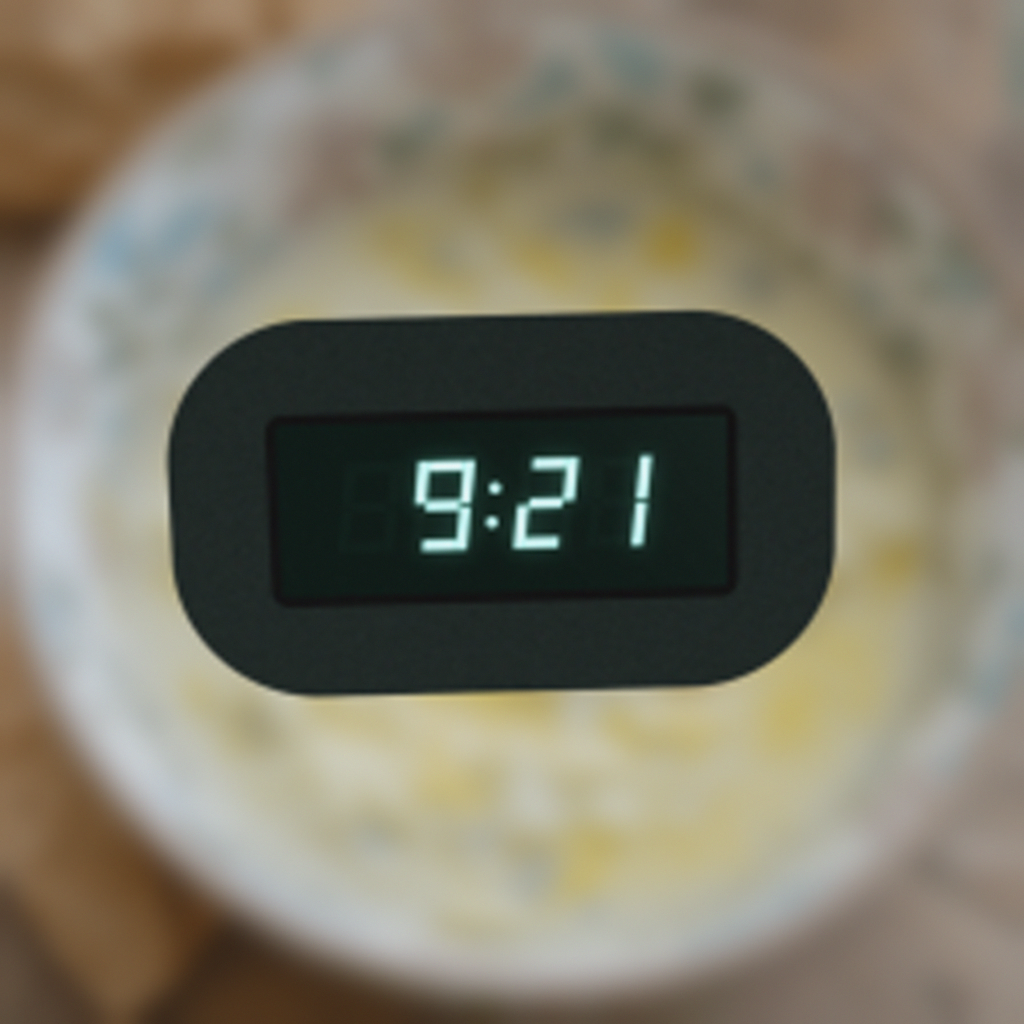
9,21
